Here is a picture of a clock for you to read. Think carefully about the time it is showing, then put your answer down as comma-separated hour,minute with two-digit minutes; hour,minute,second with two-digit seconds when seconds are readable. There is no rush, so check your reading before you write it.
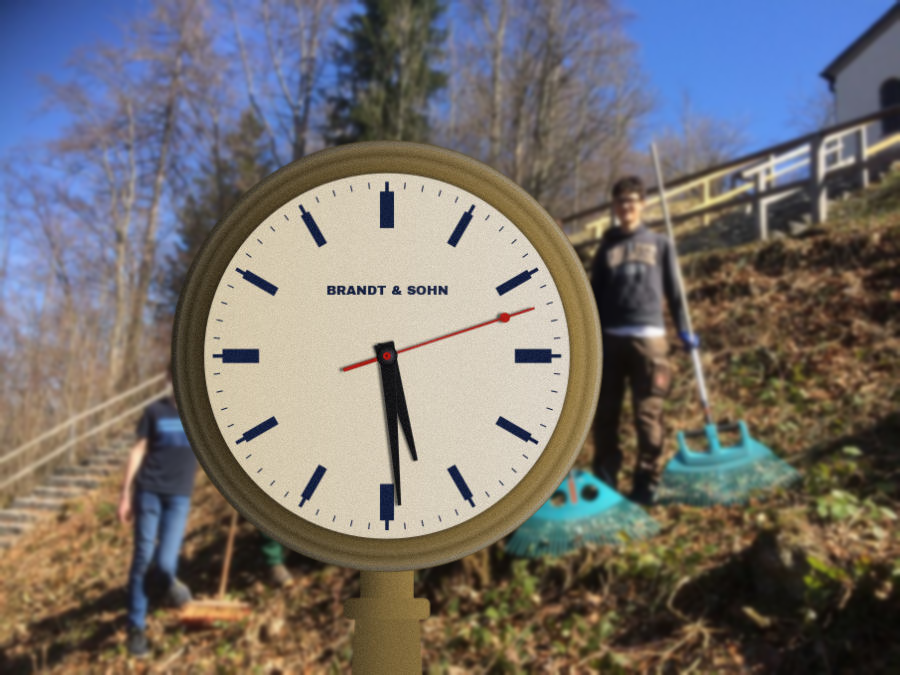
5,29,12
